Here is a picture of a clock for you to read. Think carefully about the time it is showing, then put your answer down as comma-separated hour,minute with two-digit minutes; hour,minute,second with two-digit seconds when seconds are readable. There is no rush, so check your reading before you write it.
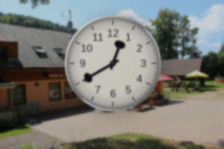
12,40
